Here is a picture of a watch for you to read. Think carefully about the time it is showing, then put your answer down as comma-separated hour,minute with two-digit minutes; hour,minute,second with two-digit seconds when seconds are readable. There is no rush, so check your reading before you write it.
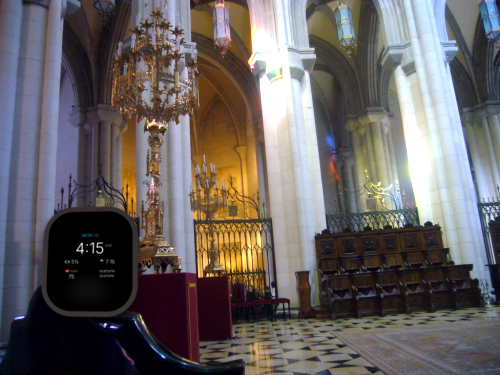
4,15
